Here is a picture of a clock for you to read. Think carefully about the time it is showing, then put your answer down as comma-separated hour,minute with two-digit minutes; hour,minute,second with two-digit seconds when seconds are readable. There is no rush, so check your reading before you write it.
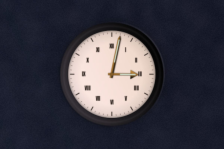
3,02
